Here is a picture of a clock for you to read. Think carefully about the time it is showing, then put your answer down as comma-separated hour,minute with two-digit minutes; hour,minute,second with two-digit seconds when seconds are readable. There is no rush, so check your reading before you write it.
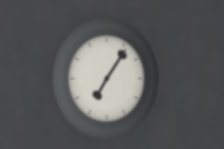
7,06
